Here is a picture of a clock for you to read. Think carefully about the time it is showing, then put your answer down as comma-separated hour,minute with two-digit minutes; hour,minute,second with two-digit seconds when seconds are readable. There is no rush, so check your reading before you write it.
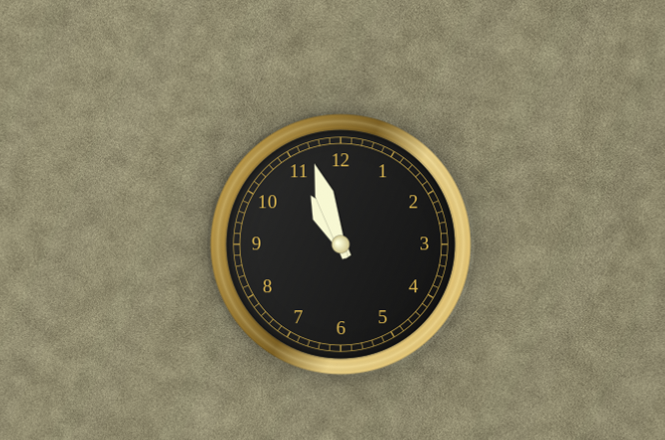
10,57
